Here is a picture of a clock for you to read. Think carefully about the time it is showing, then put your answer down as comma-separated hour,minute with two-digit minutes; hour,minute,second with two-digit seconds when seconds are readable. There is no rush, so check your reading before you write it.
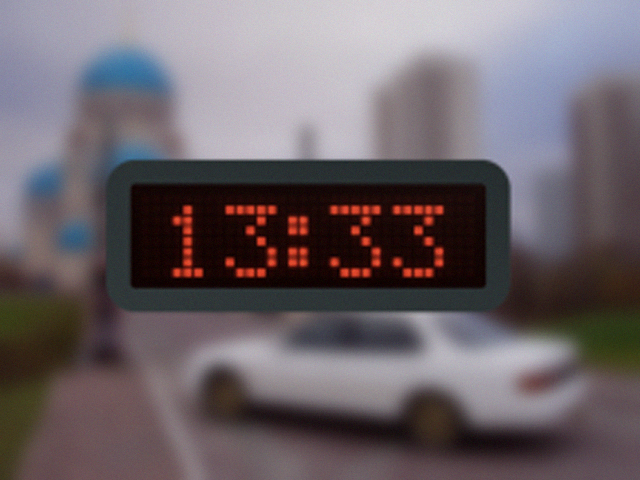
13,33
